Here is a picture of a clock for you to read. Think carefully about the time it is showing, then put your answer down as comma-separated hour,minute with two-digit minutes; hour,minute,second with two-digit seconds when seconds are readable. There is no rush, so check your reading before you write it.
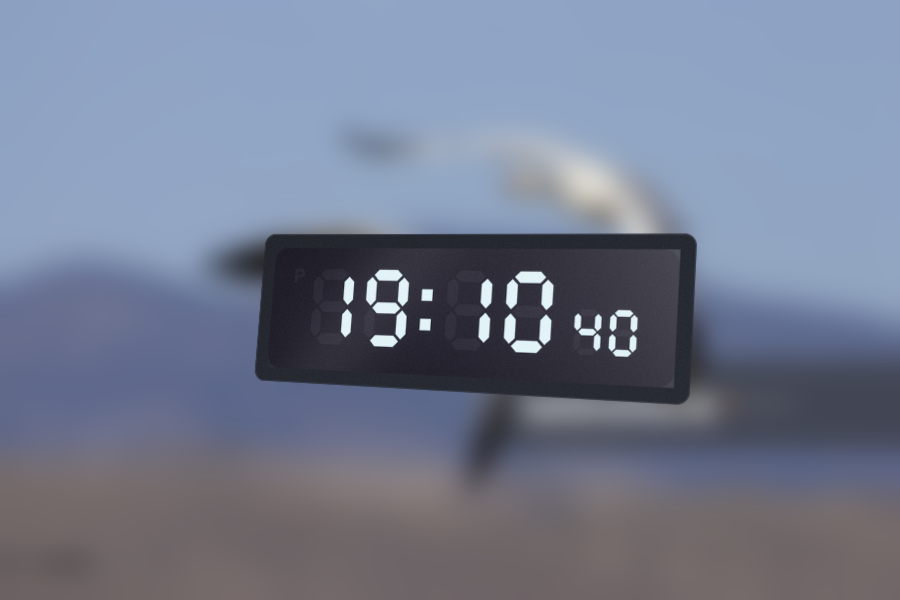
19,10,40
